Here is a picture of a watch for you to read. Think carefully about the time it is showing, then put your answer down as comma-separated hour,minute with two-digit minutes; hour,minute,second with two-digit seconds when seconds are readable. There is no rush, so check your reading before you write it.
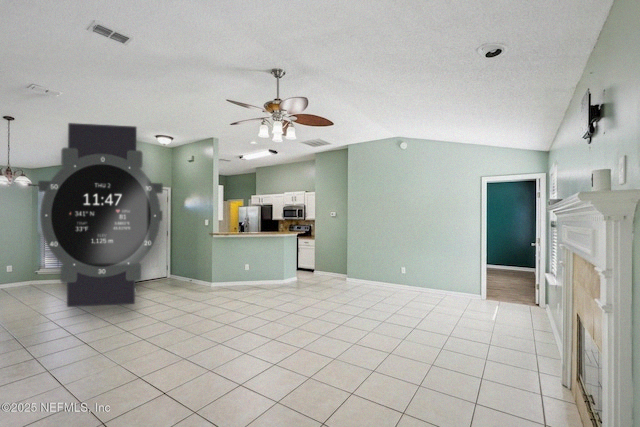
11,47
